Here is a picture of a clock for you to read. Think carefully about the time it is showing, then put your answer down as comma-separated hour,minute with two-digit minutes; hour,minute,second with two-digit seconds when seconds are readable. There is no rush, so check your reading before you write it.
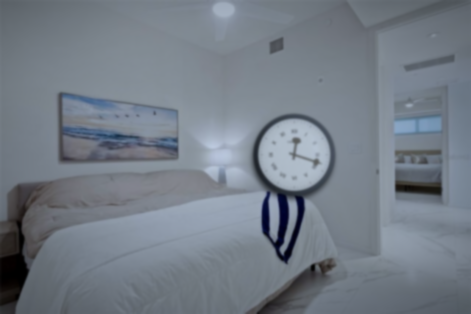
12,18
